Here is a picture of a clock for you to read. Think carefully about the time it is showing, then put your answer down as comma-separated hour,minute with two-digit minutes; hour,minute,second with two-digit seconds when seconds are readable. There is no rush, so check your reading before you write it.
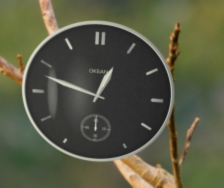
12,48
